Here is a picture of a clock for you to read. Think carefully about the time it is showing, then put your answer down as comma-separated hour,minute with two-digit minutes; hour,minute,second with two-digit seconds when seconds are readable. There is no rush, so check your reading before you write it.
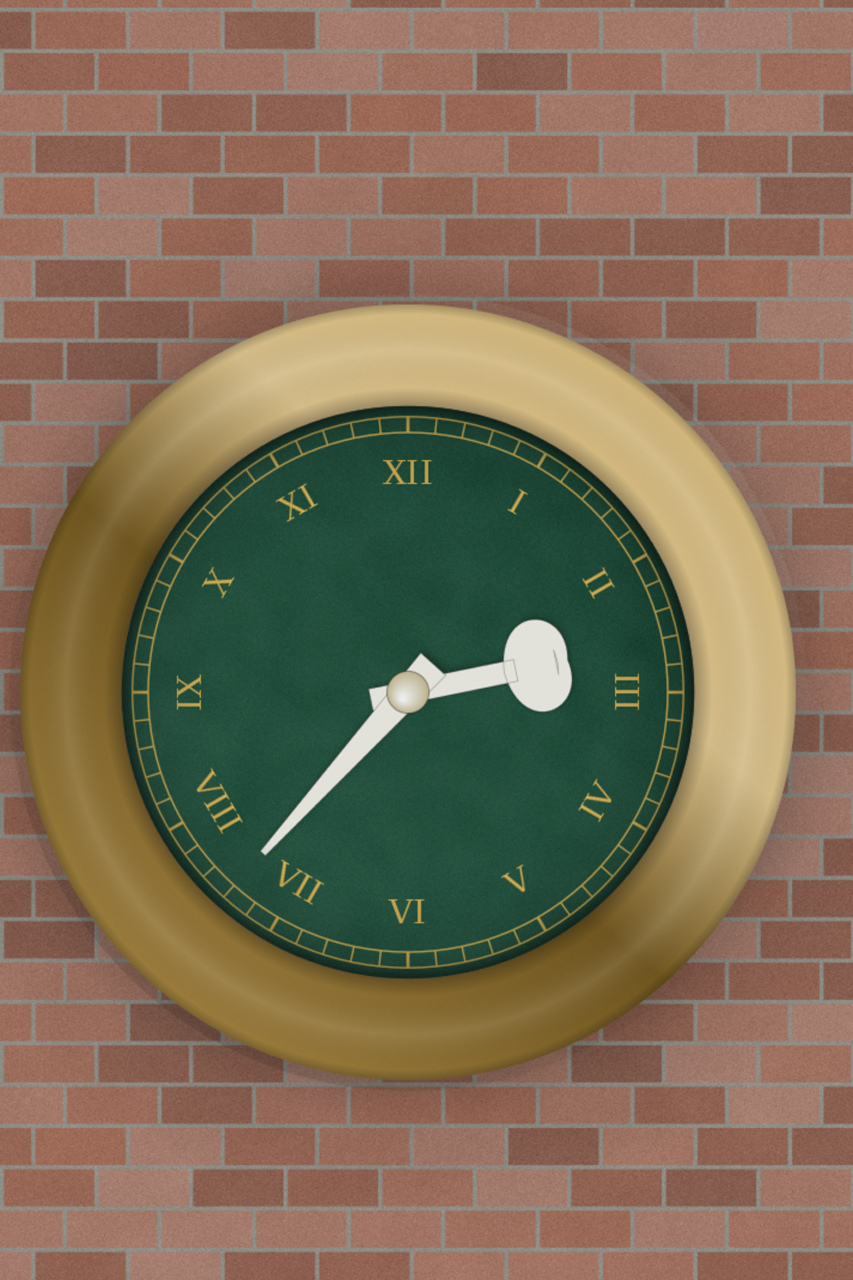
2,37
